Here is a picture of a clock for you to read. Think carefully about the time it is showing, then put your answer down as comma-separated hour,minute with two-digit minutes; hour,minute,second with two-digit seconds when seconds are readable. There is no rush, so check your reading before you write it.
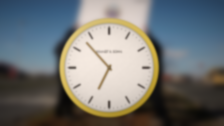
6,53
